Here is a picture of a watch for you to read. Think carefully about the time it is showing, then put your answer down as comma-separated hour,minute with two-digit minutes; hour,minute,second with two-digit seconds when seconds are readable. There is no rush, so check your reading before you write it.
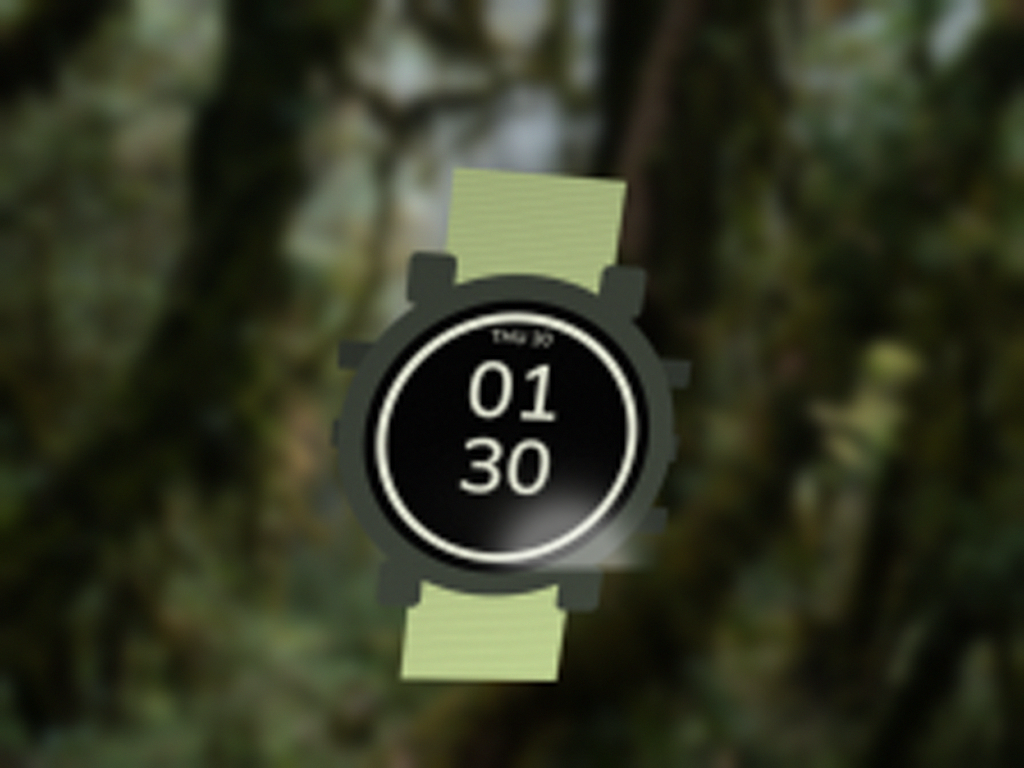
1,30
